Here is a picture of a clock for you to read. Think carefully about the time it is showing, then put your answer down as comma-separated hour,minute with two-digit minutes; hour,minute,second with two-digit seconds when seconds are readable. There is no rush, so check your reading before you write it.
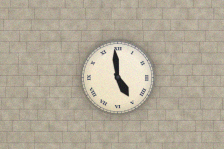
4,59
